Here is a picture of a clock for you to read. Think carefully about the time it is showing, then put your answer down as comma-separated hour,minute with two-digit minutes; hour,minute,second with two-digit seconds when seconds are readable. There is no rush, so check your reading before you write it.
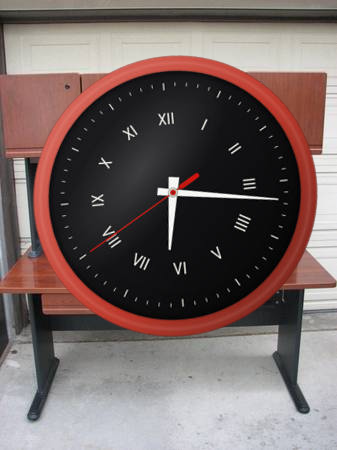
6,16,40
